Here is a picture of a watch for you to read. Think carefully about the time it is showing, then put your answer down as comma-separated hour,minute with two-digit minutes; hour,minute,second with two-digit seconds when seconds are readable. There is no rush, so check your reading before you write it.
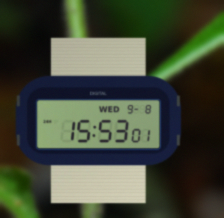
15,53,01
